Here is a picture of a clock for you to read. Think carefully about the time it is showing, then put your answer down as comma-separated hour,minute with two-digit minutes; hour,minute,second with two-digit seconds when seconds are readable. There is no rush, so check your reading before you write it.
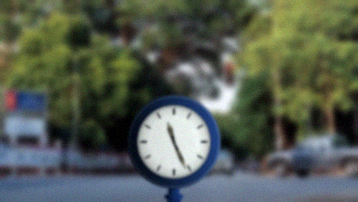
11,26
